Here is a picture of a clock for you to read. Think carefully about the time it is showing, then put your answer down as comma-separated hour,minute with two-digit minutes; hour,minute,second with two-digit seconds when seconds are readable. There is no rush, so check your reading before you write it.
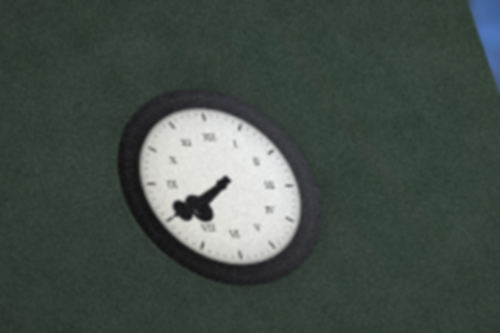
7,40
